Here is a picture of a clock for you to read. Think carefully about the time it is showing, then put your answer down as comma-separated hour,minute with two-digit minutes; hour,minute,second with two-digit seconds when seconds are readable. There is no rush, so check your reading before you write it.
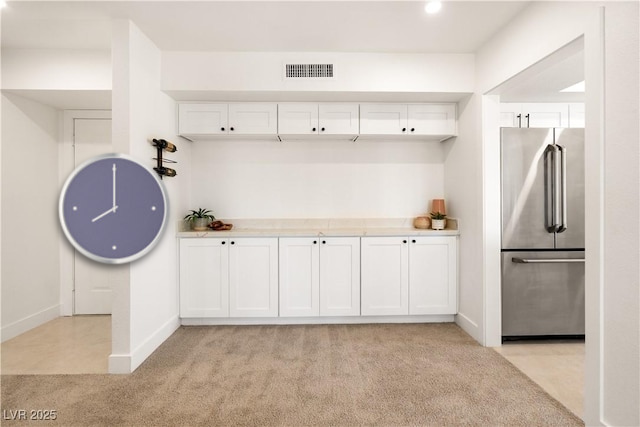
8,00
